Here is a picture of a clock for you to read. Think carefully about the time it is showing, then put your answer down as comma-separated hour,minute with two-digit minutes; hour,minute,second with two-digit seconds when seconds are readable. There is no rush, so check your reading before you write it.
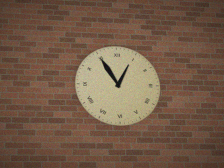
12,55
